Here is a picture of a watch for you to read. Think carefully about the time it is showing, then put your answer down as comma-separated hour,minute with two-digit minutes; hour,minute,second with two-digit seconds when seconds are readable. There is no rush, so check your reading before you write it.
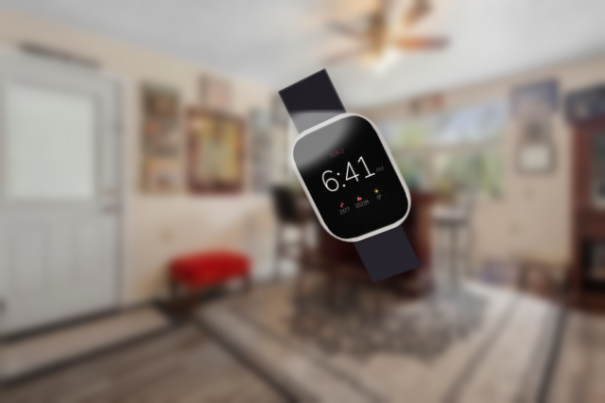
6,41
